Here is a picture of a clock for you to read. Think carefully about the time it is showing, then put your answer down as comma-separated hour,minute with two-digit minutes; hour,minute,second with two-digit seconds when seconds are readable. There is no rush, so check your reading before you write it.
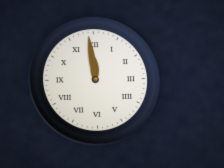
11,59
